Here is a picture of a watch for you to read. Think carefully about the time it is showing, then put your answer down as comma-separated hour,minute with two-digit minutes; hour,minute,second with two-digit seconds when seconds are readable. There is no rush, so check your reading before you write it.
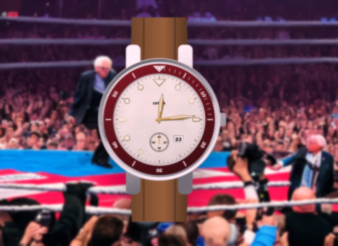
12,14
